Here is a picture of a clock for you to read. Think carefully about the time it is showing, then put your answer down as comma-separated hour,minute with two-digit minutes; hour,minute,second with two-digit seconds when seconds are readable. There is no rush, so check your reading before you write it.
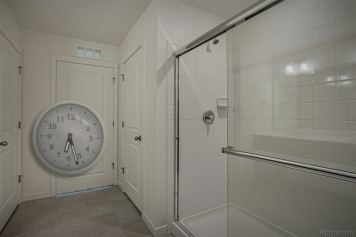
6,27
